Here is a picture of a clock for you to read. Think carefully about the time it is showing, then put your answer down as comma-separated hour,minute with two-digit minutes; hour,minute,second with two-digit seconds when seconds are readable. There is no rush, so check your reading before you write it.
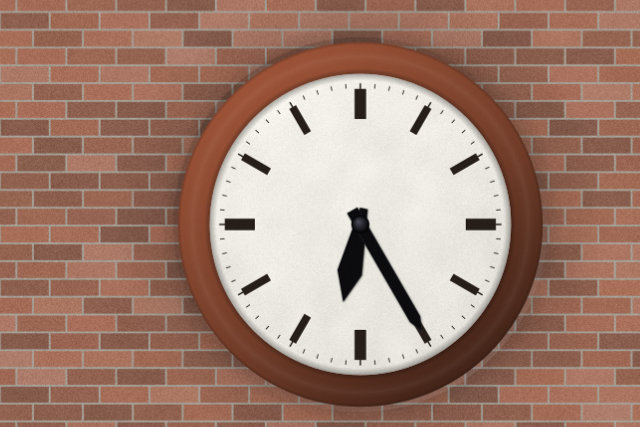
6,25
